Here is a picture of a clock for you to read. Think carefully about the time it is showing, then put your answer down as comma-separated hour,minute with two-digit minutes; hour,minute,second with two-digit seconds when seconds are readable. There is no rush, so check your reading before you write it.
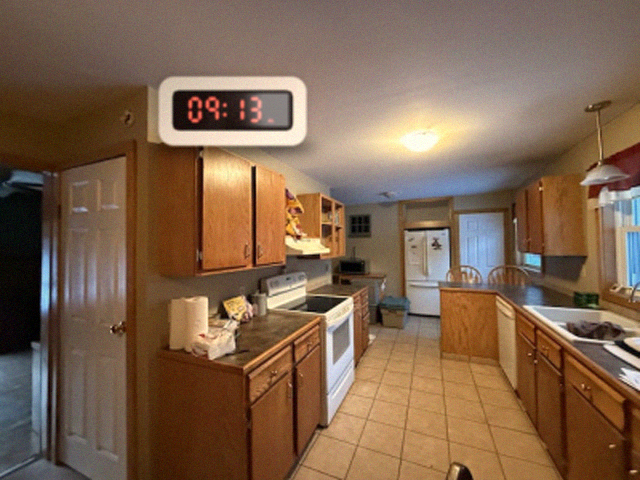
9,13
